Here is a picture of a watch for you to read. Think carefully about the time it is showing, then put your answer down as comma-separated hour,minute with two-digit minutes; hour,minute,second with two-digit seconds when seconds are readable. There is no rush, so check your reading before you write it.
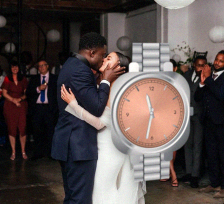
11,32
